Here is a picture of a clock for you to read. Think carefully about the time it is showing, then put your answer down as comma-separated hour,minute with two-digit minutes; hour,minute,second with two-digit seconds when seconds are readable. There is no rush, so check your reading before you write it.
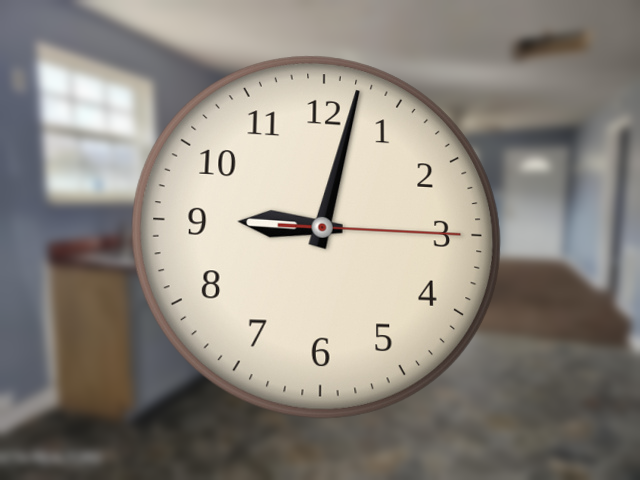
9,02,15
